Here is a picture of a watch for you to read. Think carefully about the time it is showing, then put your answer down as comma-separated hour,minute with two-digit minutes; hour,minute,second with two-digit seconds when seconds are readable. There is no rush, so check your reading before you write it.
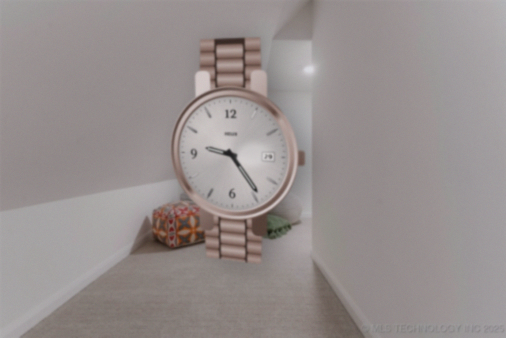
9,24
